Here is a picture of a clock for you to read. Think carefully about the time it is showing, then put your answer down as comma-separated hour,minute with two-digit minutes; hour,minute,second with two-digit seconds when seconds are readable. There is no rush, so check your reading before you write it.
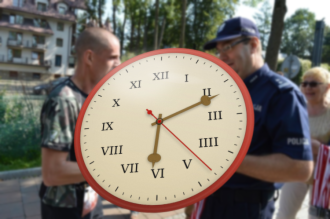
6,11,23
